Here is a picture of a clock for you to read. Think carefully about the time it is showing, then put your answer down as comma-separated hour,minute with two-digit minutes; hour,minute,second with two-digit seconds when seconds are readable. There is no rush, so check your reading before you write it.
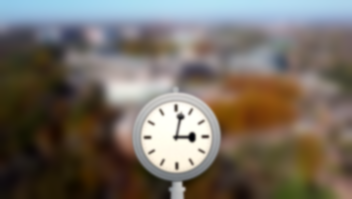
3,02
